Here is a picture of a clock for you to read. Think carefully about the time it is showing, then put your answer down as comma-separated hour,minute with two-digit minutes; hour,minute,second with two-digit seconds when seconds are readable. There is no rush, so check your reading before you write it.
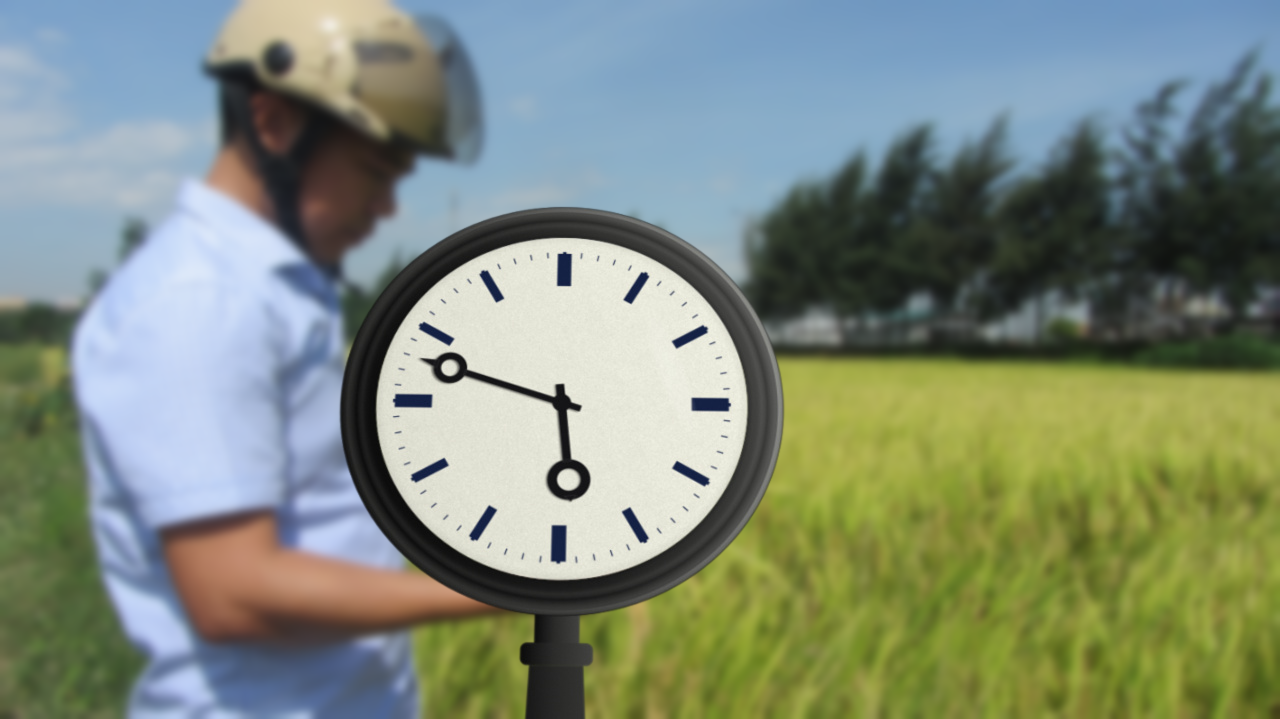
5,48
